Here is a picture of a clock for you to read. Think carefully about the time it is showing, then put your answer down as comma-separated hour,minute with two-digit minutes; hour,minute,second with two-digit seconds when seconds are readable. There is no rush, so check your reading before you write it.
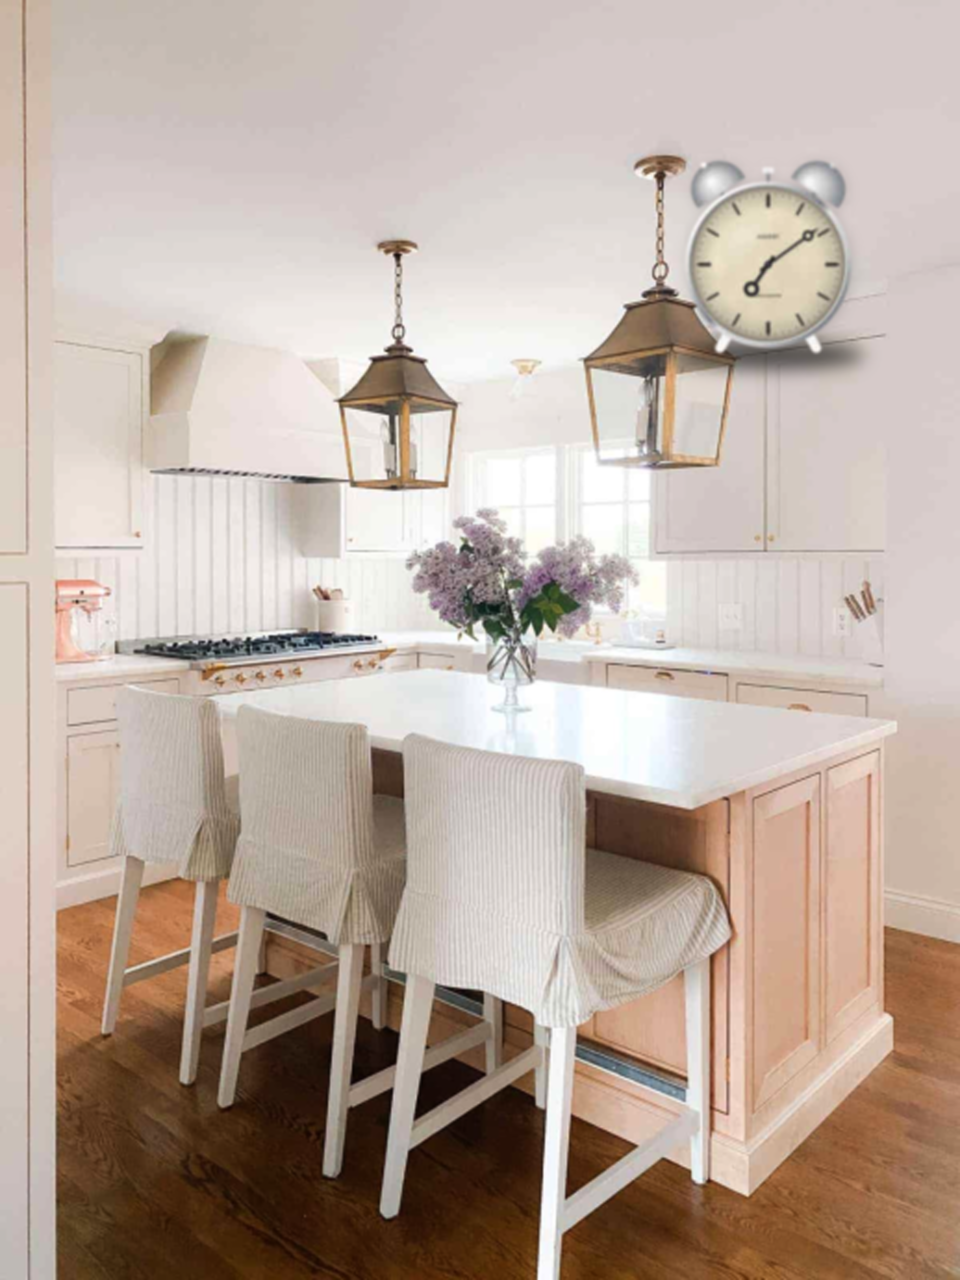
7,09
